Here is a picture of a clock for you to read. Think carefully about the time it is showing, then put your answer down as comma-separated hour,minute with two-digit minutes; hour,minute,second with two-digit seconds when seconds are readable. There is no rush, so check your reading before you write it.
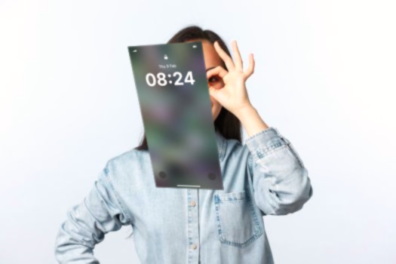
8,24
